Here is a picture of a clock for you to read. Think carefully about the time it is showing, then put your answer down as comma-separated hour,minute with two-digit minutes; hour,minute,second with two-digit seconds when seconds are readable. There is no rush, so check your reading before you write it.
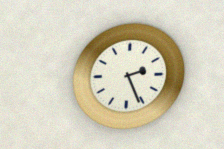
2,26
